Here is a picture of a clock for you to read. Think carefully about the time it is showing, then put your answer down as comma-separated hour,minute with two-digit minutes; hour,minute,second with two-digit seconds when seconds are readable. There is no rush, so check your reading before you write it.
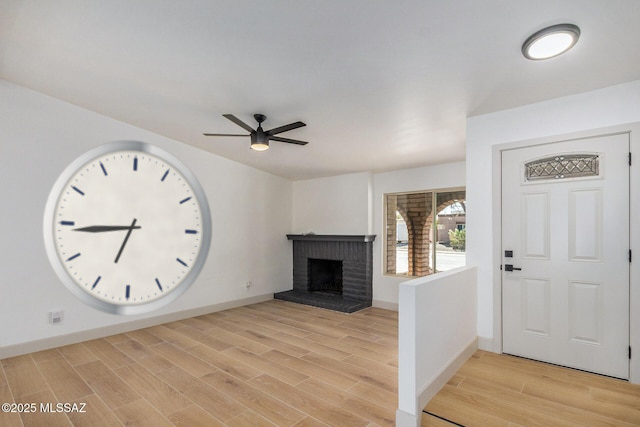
6,44
